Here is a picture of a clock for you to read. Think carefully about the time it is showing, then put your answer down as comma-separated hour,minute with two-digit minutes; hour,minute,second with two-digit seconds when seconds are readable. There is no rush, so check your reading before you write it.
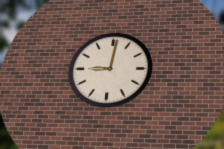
9,01
